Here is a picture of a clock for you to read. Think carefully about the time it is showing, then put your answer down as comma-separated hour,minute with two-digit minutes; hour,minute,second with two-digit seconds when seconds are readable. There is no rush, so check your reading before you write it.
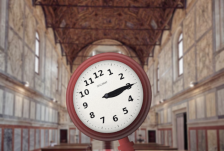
3,15
